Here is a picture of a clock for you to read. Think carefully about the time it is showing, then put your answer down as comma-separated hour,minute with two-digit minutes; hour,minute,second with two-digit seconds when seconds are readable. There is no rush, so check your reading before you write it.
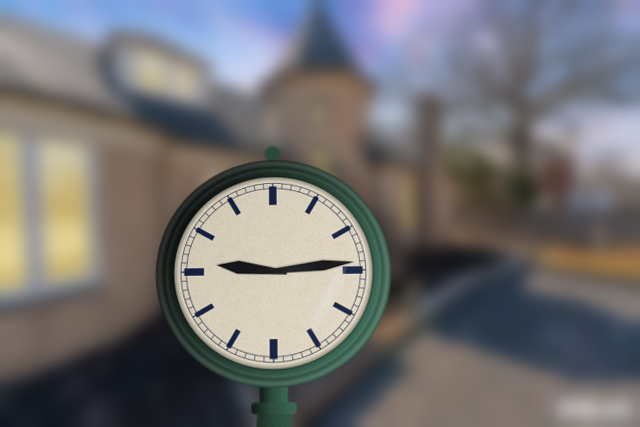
9,14
